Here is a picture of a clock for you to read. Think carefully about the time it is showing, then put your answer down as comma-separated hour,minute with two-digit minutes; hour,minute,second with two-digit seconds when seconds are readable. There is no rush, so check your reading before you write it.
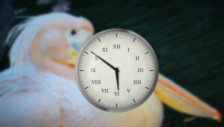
5,51
